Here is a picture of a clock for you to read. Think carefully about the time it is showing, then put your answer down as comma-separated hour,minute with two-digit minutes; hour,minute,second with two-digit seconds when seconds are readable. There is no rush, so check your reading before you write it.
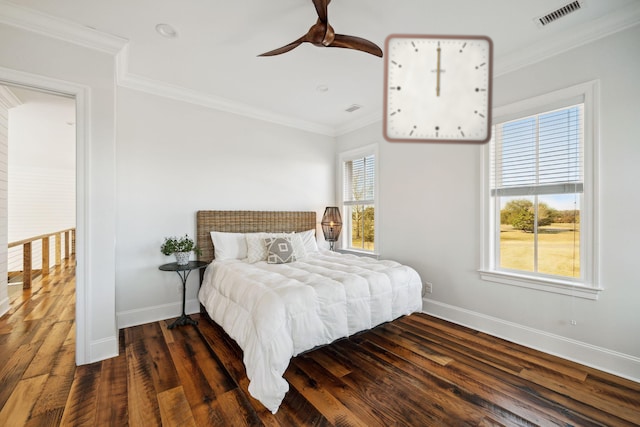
12,00
